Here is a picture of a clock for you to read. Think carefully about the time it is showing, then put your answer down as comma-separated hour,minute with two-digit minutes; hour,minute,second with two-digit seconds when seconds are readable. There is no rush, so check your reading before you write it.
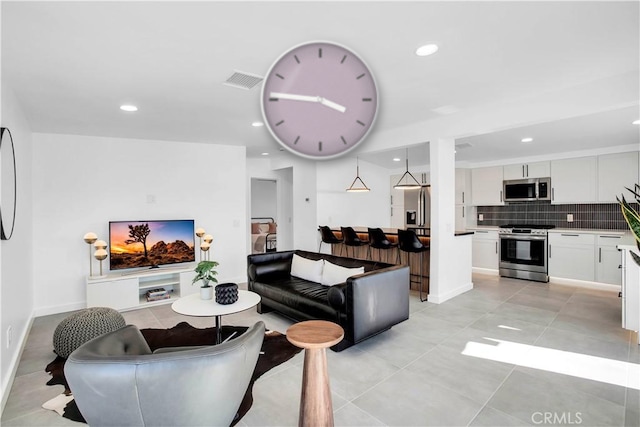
3,46
